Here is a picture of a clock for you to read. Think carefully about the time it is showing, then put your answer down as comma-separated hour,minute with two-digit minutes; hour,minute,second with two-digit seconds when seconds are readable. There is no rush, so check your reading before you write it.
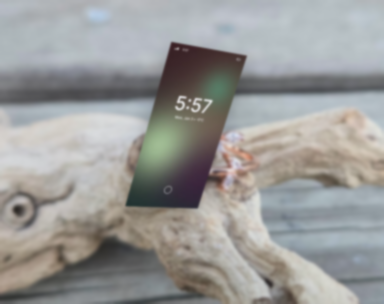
5,57
